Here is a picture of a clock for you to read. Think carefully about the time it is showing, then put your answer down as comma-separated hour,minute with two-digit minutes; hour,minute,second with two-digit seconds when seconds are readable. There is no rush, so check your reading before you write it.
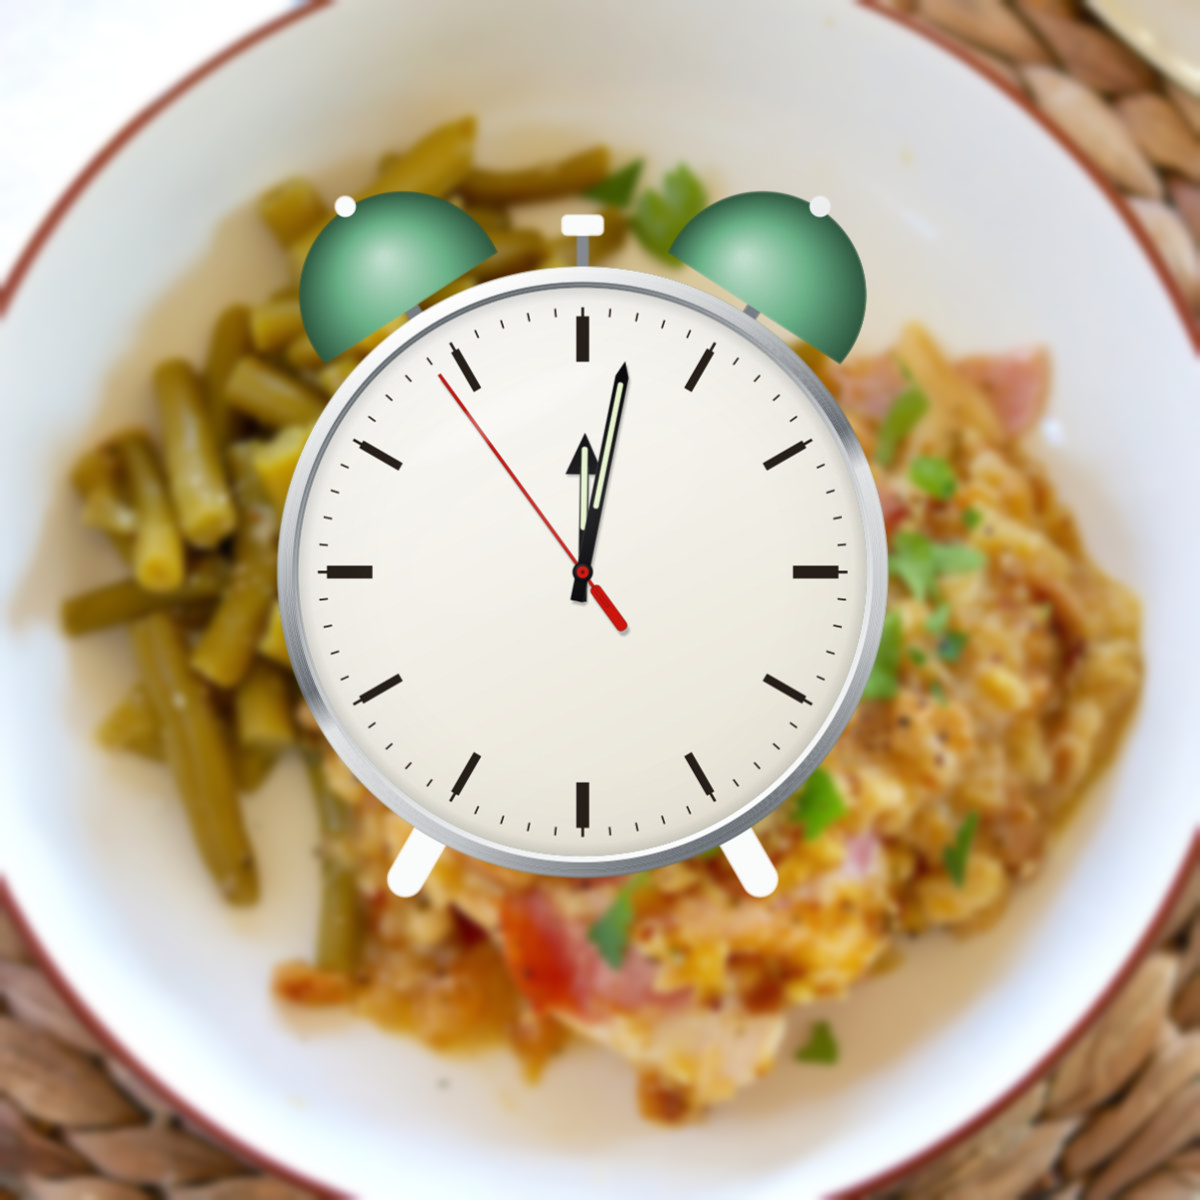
12,01,54
